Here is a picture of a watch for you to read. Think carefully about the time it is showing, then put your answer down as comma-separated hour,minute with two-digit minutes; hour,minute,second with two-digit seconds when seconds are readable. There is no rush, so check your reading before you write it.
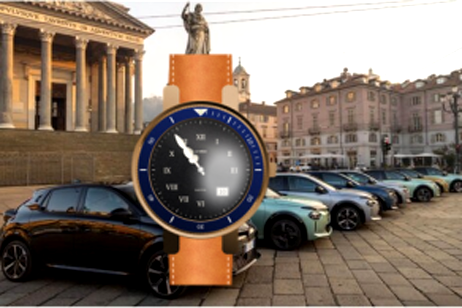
10,54
